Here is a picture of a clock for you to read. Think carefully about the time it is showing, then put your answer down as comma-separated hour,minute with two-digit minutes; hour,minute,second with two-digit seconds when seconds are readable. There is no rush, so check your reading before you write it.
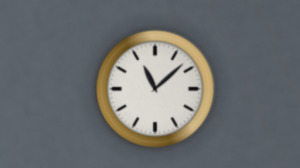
11,08
